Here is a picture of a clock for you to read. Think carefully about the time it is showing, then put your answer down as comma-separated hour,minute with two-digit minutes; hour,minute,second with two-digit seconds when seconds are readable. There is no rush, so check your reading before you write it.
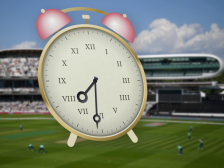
7,31
